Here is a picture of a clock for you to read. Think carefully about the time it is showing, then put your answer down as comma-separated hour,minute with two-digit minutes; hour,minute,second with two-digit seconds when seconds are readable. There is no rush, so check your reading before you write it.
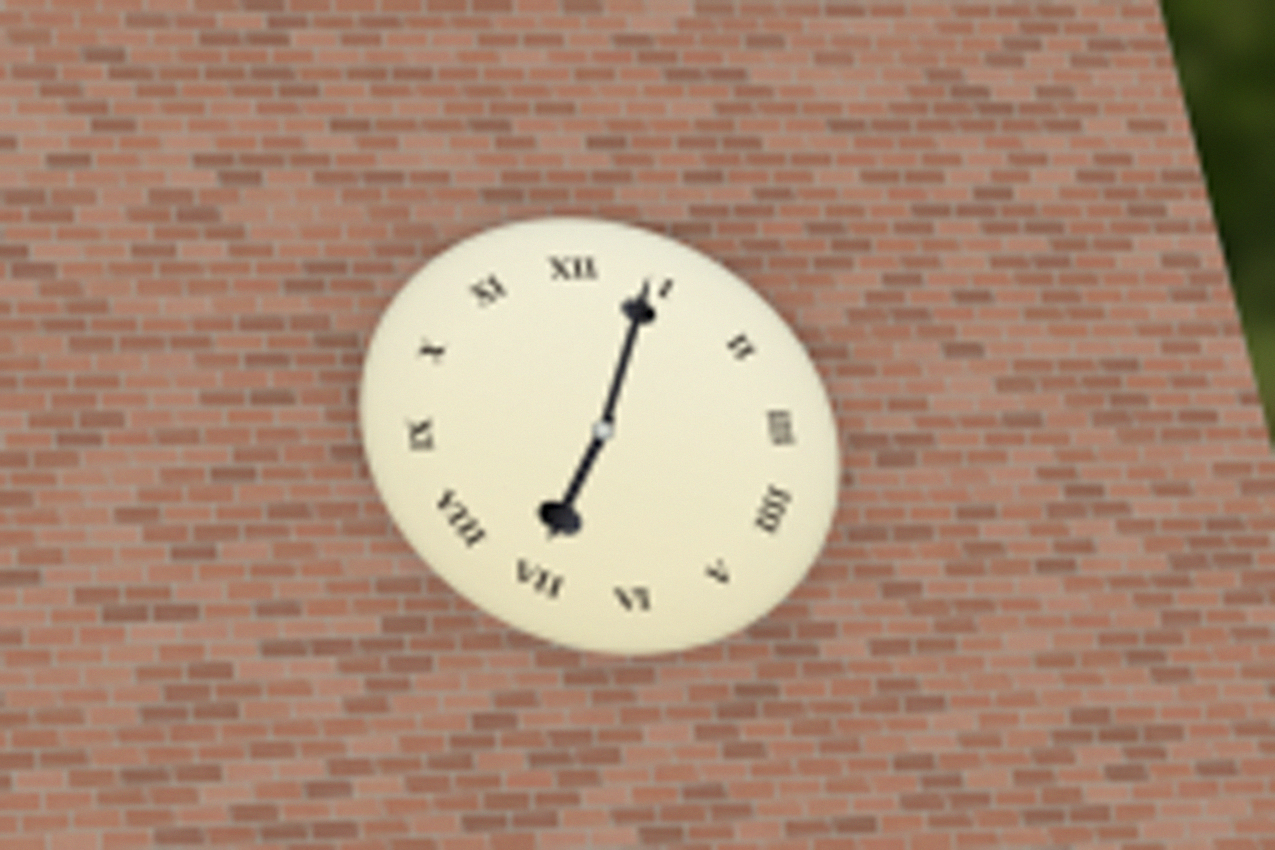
7,04
